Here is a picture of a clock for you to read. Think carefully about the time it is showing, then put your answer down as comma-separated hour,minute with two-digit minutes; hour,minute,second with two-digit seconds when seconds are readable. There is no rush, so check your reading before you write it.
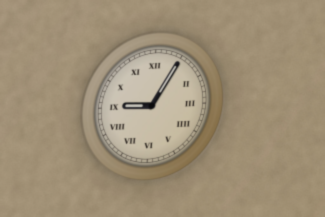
9,05
